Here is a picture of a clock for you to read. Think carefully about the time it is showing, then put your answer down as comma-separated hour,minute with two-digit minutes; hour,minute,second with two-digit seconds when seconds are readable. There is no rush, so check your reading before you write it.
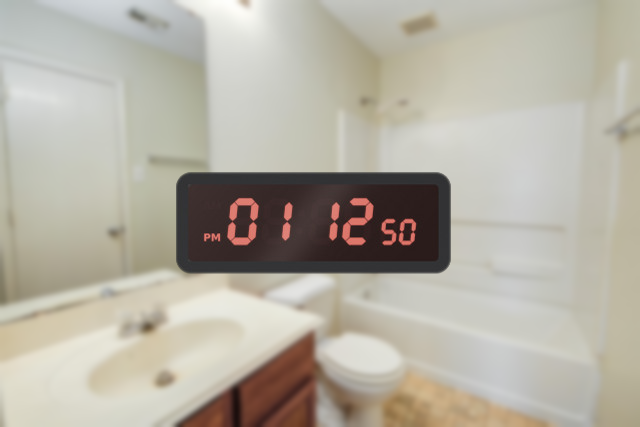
1,12,50
